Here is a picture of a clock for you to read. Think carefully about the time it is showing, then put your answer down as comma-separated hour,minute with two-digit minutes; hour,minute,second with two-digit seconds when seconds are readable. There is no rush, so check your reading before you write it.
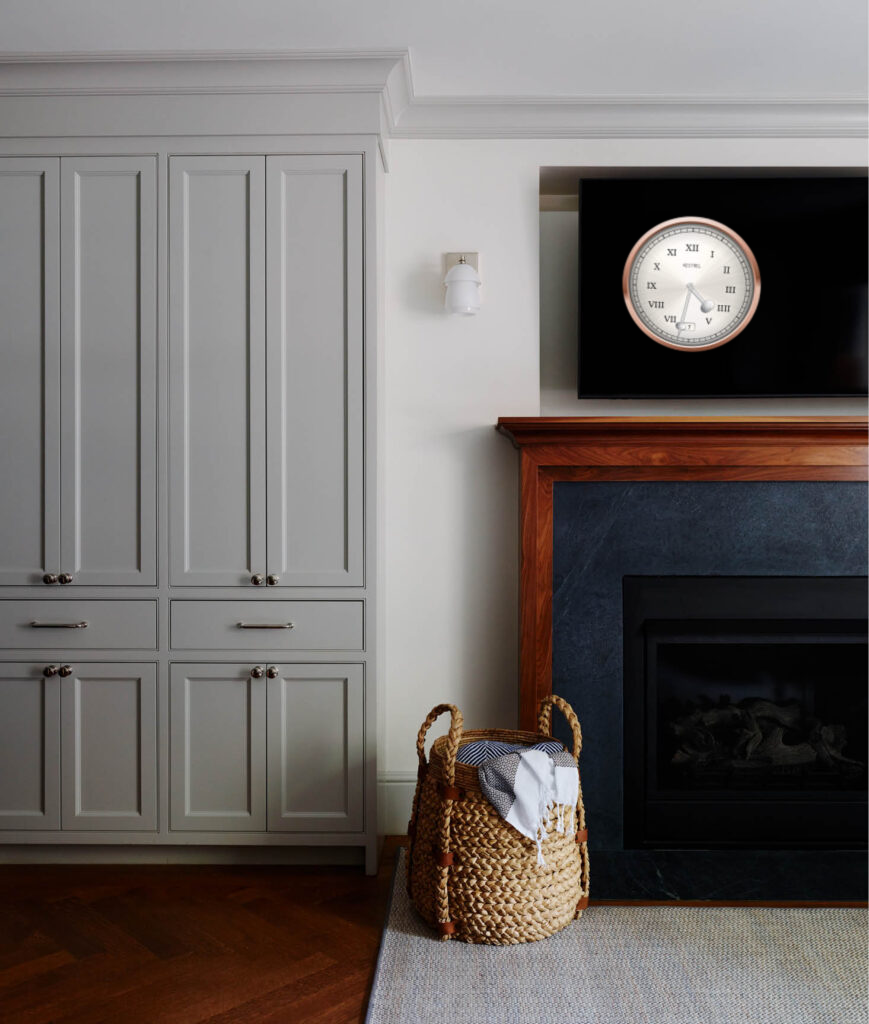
4,32
